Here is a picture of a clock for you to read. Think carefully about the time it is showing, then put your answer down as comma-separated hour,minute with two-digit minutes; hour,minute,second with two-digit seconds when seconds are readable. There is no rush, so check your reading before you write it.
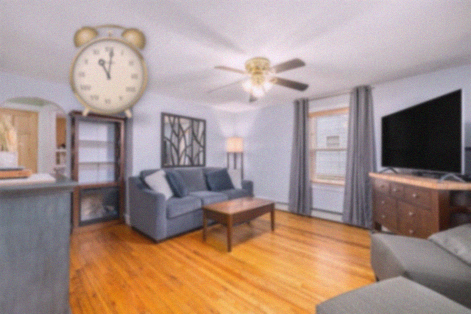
11,01
